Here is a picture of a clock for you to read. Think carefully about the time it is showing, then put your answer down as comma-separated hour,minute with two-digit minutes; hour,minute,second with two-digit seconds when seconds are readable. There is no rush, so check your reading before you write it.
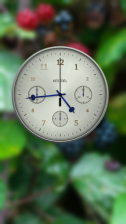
4,44
